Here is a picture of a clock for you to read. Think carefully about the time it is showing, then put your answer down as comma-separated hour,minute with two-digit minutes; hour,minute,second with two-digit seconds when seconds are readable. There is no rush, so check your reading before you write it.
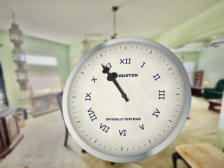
10,54
